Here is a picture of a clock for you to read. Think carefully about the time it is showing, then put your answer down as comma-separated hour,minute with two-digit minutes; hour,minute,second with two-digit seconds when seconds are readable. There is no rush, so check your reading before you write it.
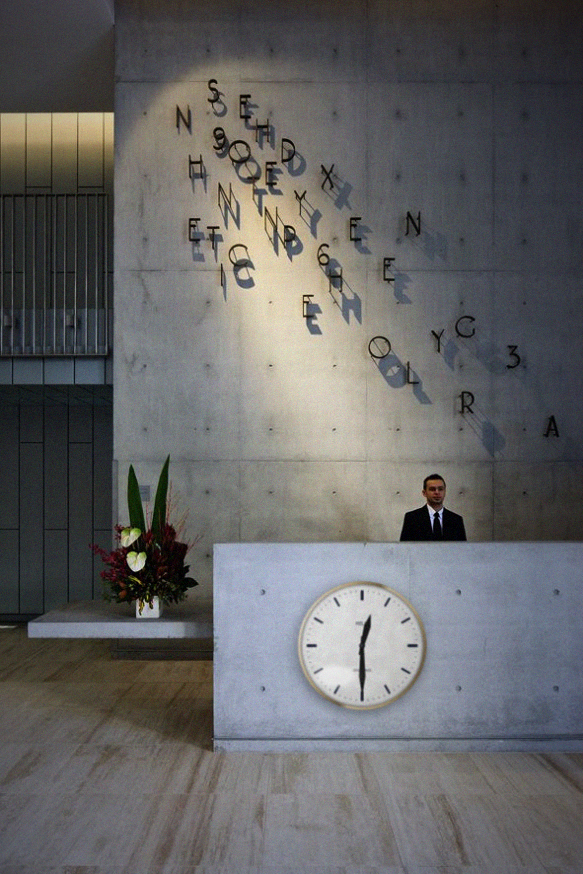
12,30
